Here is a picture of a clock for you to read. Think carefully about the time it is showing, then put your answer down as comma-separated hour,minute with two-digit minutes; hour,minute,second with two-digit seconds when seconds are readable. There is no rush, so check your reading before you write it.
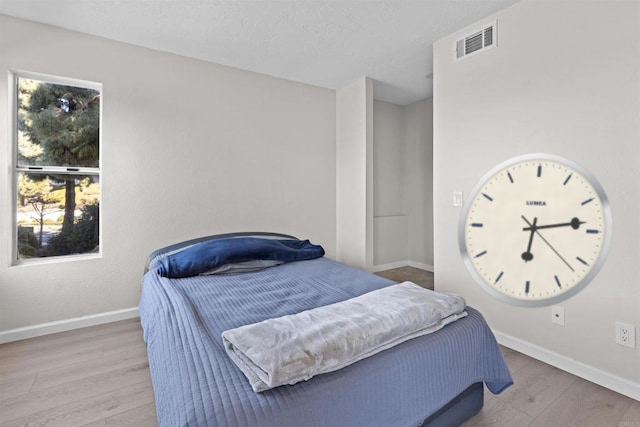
6,13,22
